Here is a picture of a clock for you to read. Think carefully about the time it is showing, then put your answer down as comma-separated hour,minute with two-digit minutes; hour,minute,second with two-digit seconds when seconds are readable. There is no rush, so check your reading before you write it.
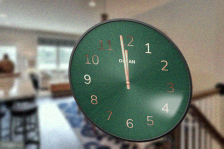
11,59
